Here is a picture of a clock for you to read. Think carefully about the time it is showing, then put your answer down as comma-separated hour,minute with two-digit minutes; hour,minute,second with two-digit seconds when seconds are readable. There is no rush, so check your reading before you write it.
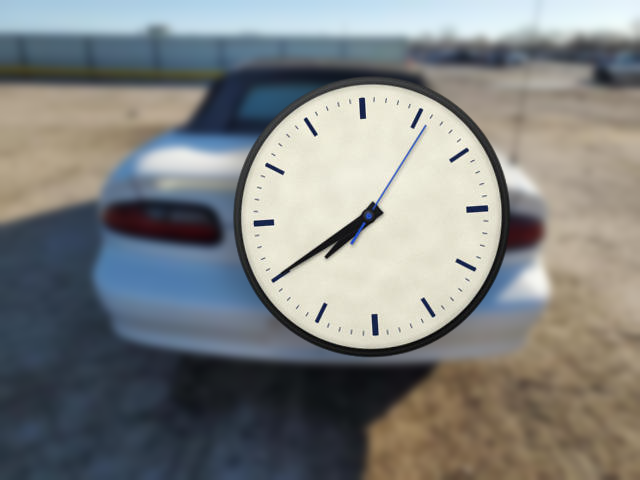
7,40,06
